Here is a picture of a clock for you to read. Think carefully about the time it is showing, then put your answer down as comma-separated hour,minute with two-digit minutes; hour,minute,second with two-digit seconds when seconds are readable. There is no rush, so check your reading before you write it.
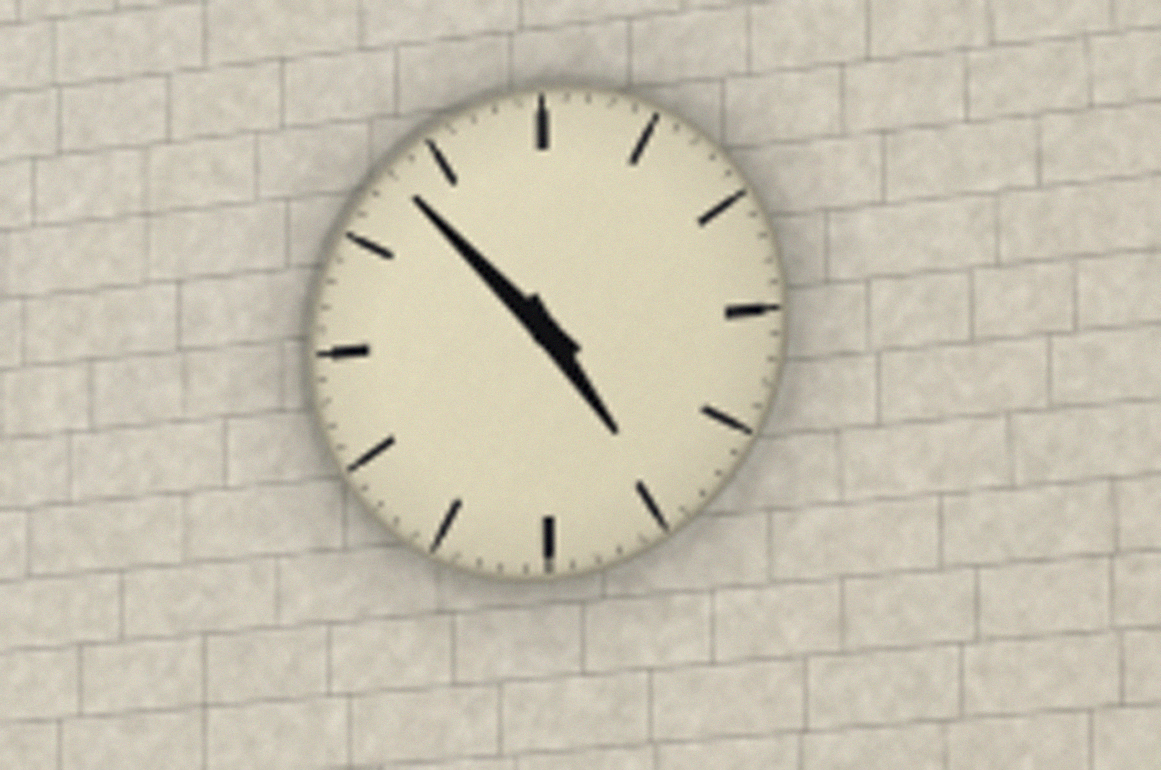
4,53
